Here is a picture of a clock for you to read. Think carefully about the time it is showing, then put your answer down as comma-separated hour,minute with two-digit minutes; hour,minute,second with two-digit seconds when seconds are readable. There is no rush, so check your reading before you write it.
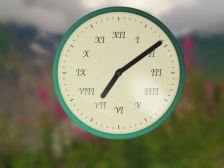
7,09
